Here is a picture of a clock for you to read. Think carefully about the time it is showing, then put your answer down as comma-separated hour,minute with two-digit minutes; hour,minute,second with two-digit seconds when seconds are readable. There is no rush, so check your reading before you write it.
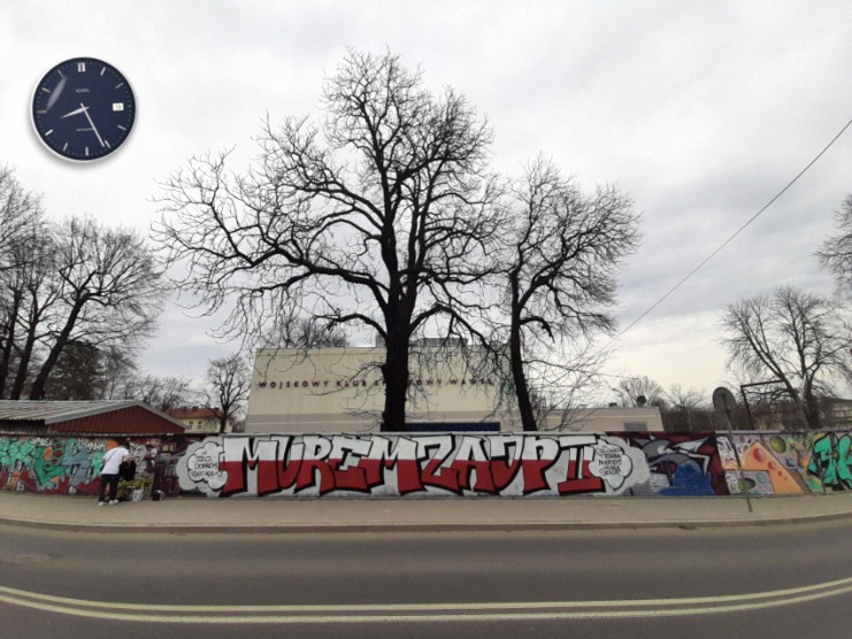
8,26
